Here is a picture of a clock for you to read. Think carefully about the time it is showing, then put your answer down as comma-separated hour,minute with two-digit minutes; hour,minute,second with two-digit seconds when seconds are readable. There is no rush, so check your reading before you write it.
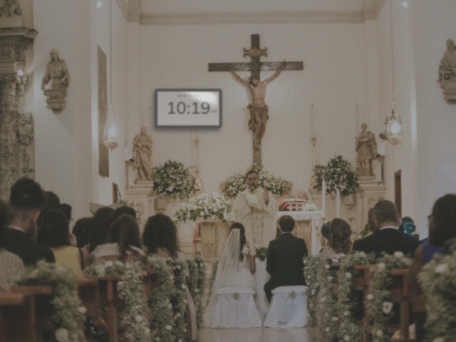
10,19
